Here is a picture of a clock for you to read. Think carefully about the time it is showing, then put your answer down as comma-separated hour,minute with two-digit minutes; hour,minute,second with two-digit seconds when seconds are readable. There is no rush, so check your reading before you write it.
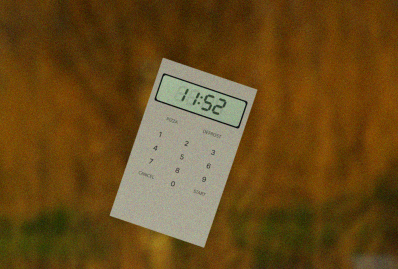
11,52
